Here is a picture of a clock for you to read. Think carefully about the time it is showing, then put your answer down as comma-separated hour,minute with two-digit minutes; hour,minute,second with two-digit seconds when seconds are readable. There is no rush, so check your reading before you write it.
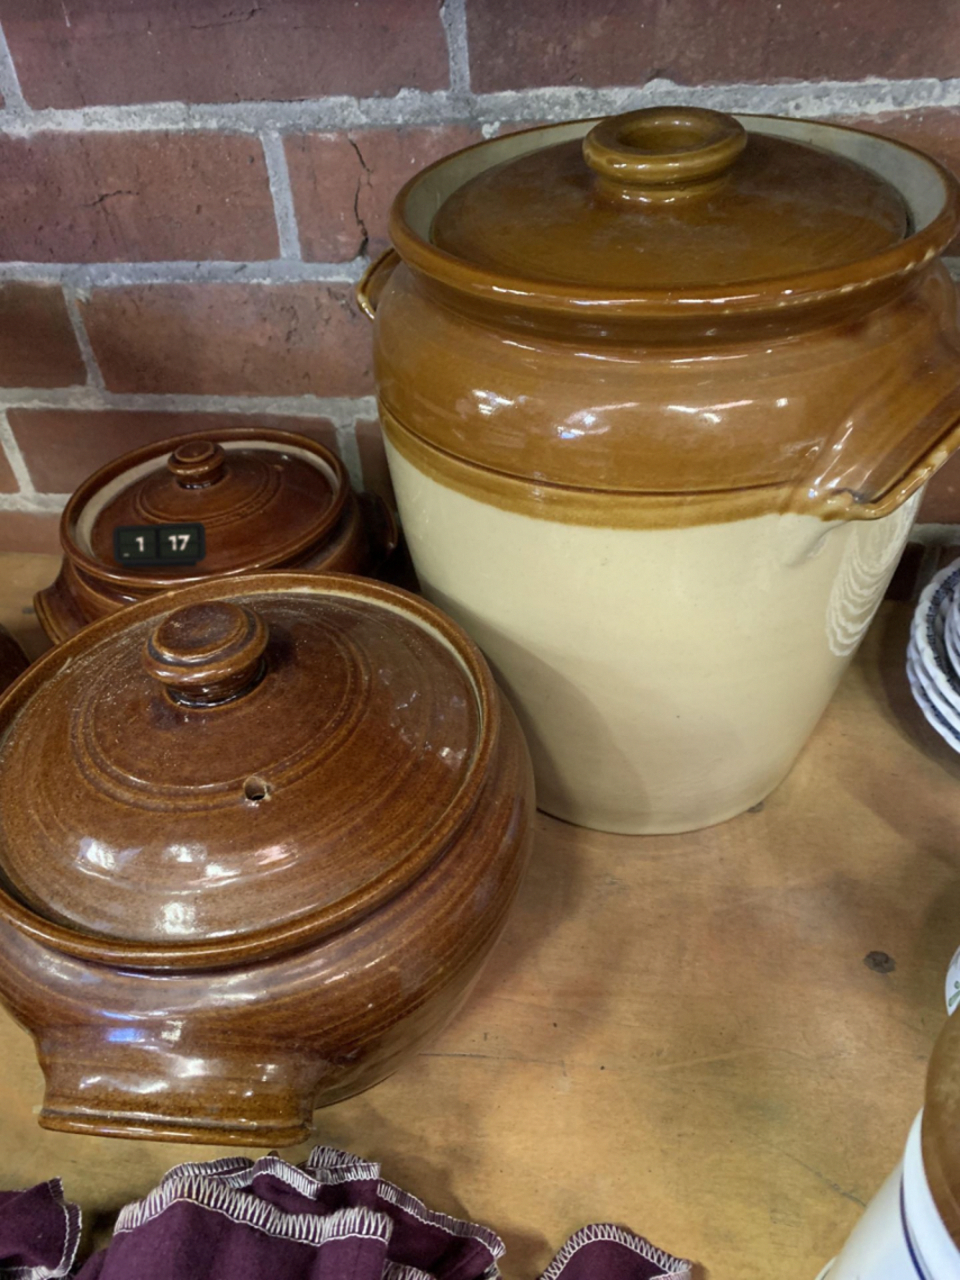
1,17
